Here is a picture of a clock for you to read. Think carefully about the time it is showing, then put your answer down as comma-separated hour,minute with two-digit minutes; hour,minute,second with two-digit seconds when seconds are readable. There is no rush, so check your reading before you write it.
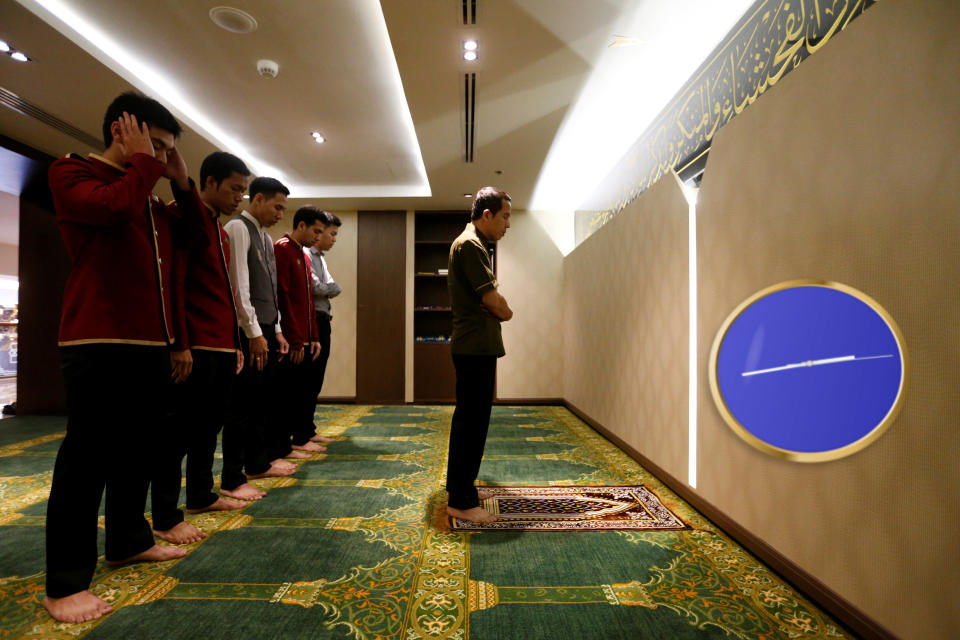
2,43,14
